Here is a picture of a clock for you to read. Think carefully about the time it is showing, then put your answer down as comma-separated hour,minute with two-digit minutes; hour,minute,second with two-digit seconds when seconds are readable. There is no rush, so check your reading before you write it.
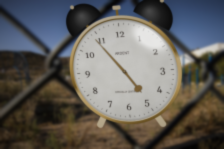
4,54
